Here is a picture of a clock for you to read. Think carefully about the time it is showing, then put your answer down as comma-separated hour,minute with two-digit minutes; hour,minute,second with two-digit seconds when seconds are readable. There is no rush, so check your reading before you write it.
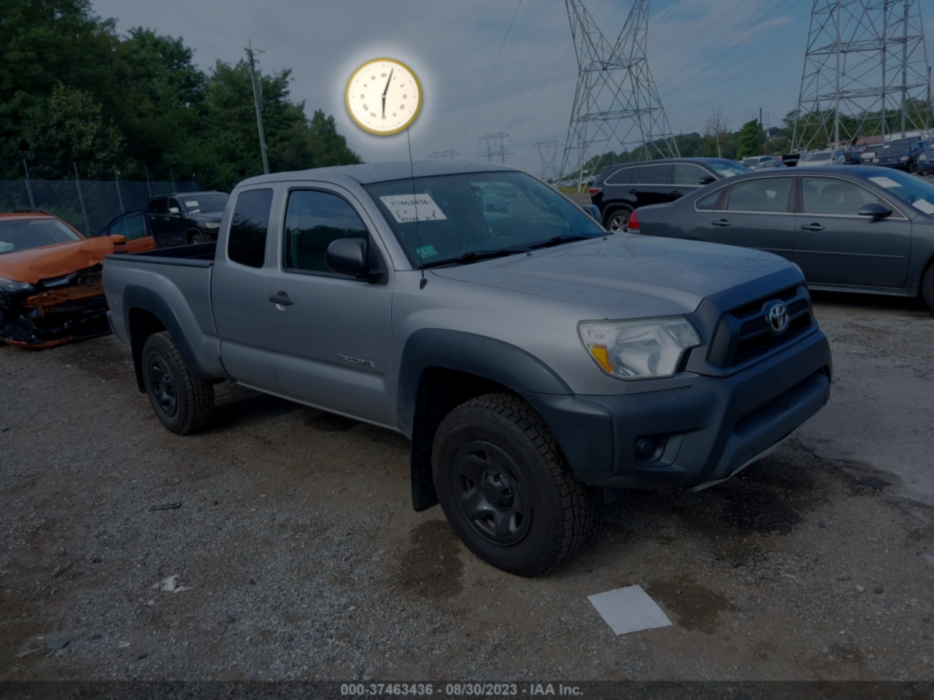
6,03
